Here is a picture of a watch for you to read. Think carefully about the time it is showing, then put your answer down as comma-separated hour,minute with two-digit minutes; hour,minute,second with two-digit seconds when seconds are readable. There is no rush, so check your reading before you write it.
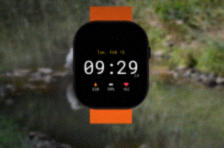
9,29
